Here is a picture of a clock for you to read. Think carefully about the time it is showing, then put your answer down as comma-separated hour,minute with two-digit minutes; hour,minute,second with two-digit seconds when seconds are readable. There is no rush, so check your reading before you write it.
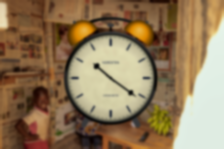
10,21
